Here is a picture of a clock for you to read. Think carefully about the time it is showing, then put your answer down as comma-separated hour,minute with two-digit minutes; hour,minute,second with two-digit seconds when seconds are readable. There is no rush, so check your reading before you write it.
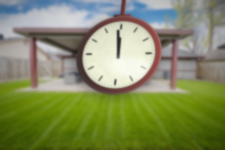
11,59
